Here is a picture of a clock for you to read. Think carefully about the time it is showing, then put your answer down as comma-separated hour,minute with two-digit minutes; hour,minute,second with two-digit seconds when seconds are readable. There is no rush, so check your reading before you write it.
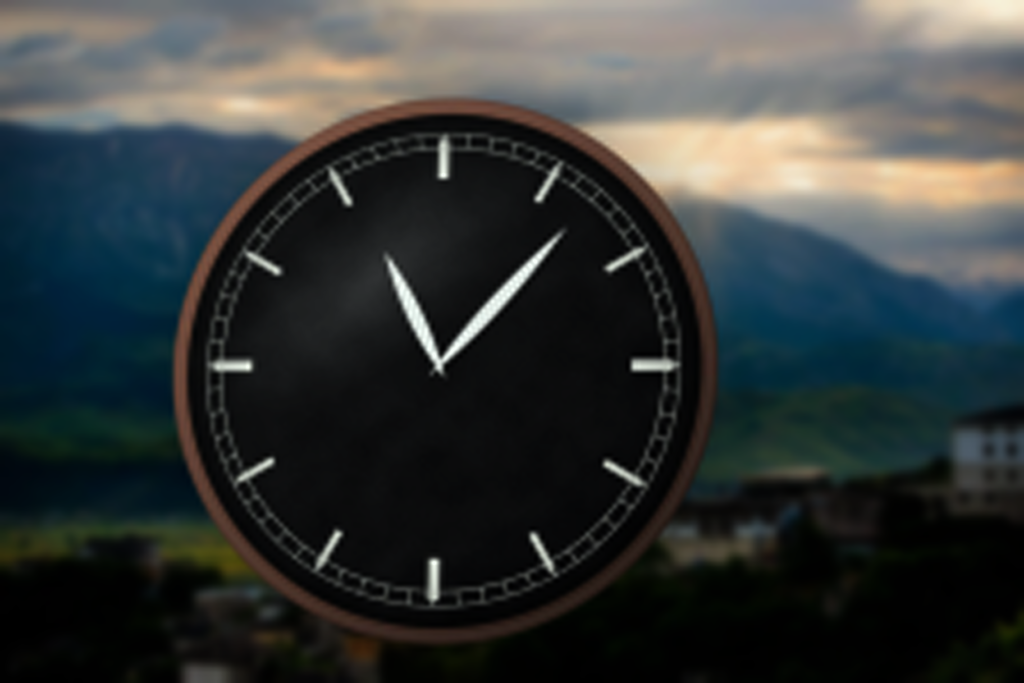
11,07
